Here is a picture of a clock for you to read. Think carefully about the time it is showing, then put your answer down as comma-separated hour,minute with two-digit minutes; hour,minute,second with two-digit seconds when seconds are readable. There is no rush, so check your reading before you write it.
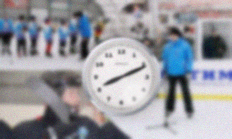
8,11
